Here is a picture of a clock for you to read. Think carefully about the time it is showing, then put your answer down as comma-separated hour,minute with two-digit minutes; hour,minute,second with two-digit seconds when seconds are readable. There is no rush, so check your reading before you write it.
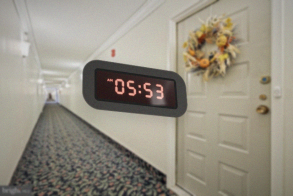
5,53
